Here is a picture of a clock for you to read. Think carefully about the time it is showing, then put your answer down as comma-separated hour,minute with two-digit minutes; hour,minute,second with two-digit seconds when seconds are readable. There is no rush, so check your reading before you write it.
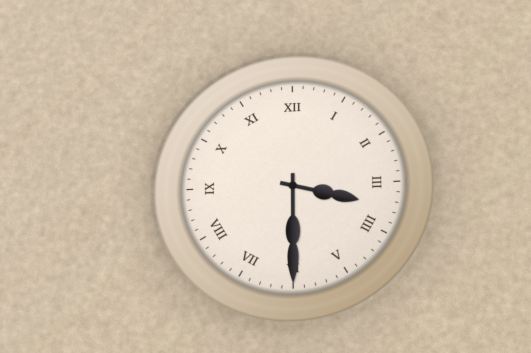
3,30
